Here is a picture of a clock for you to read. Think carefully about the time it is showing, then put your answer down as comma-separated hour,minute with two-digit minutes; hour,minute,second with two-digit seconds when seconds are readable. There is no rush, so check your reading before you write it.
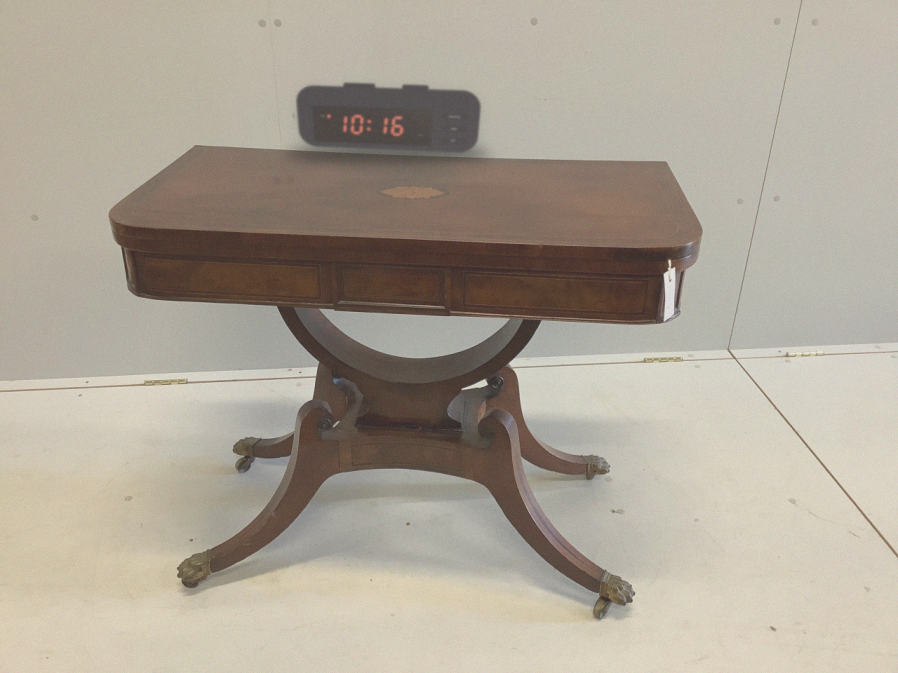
10,16
